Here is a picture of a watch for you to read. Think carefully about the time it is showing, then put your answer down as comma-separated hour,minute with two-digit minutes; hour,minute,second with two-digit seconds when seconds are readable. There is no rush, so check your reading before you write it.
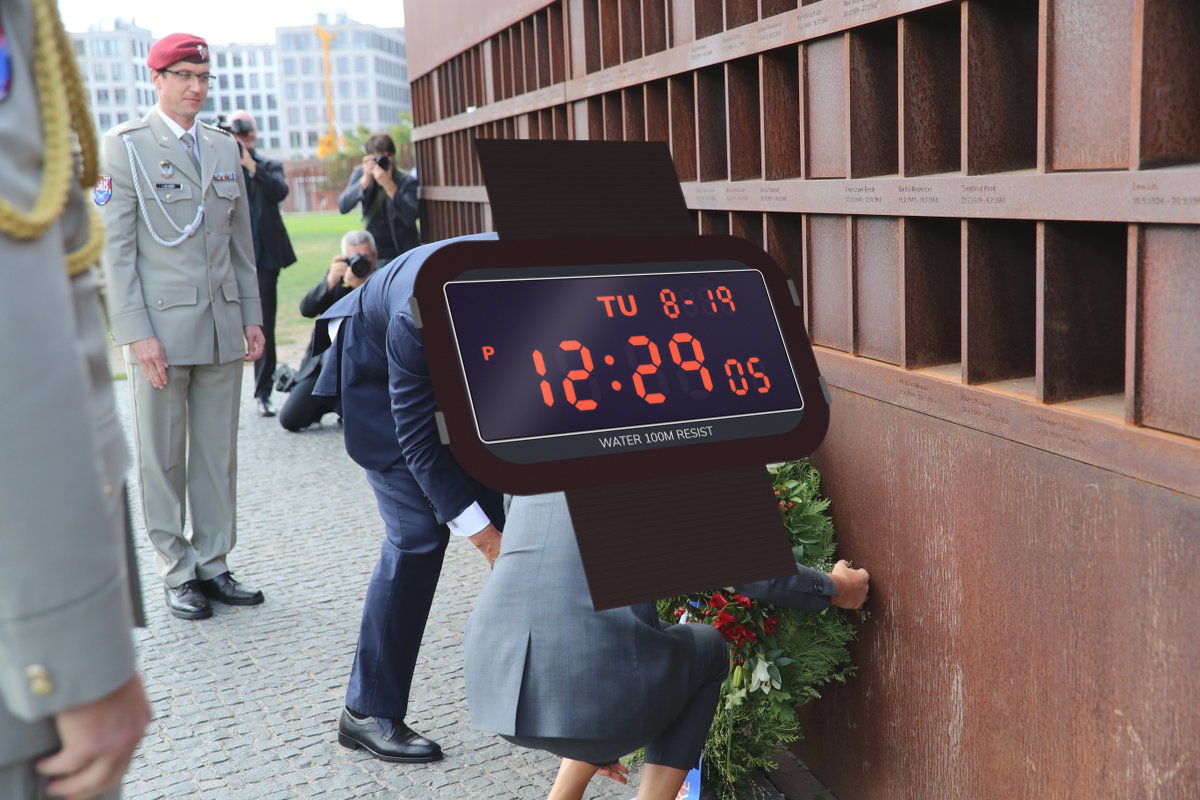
12,29,05
